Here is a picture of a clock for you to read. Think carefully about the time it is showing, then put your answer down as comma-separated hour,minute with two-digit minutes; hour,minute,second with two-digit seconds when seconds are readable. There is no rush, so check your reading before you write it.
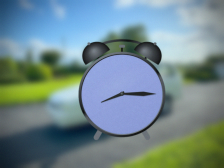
8,15
